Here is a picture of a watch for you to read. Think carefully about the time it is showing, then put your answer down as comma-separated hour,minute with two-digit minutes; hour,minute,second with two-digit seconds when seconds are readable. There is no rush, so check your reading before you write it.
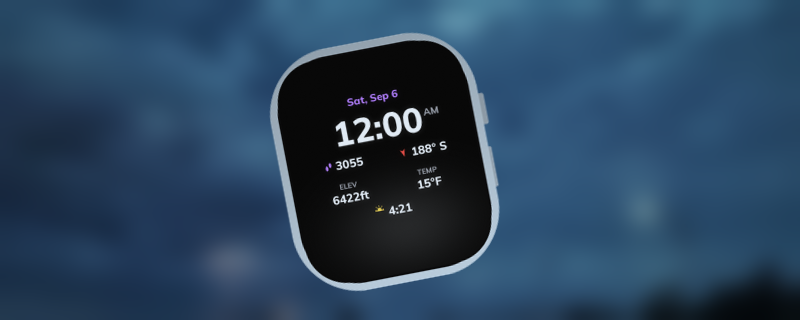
12,00
